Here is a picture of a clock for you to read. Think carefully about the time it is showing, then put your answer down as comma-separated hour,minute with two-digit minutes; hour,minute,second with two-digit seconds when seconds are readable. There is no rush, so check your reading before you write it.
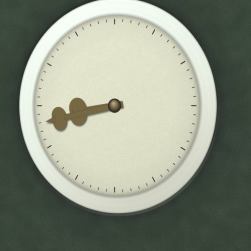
8,43
